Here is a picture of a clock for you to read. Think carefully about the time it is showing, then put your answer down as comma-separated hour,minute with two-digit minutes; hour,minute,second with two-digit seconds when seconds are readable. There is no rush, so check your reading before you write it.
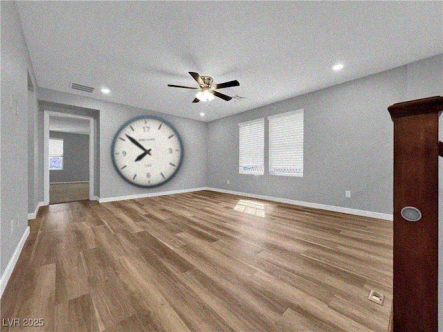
7,52
